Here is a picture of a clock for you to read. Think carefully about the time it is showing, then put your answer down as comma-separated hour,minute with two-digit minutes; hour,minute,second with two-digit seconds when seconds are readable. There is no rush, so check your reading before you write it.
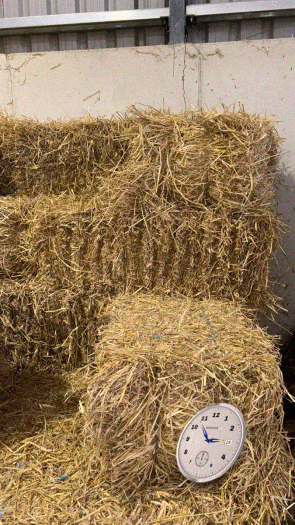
2,53
